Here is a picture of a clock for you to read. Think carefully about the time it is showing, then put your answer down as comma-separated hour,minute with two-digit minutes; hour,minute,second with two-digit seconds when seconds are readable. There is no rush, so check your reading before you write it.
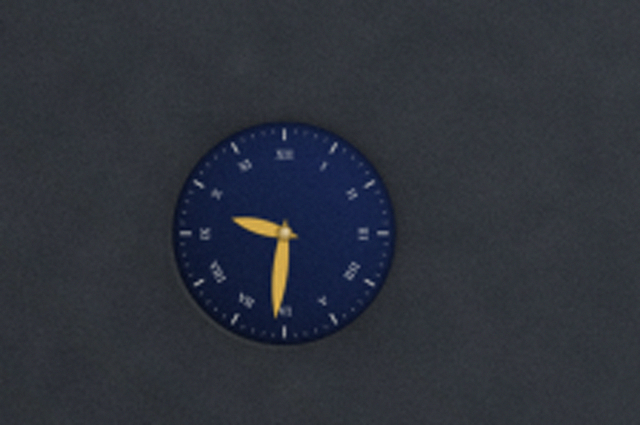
9,31
